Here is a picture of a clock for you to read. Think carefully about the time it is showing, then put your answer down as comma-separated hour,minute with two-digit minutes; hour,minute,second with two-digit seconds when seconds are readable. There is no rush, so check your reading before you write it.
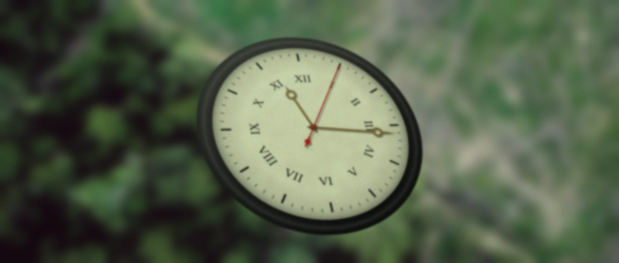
11,16,05
